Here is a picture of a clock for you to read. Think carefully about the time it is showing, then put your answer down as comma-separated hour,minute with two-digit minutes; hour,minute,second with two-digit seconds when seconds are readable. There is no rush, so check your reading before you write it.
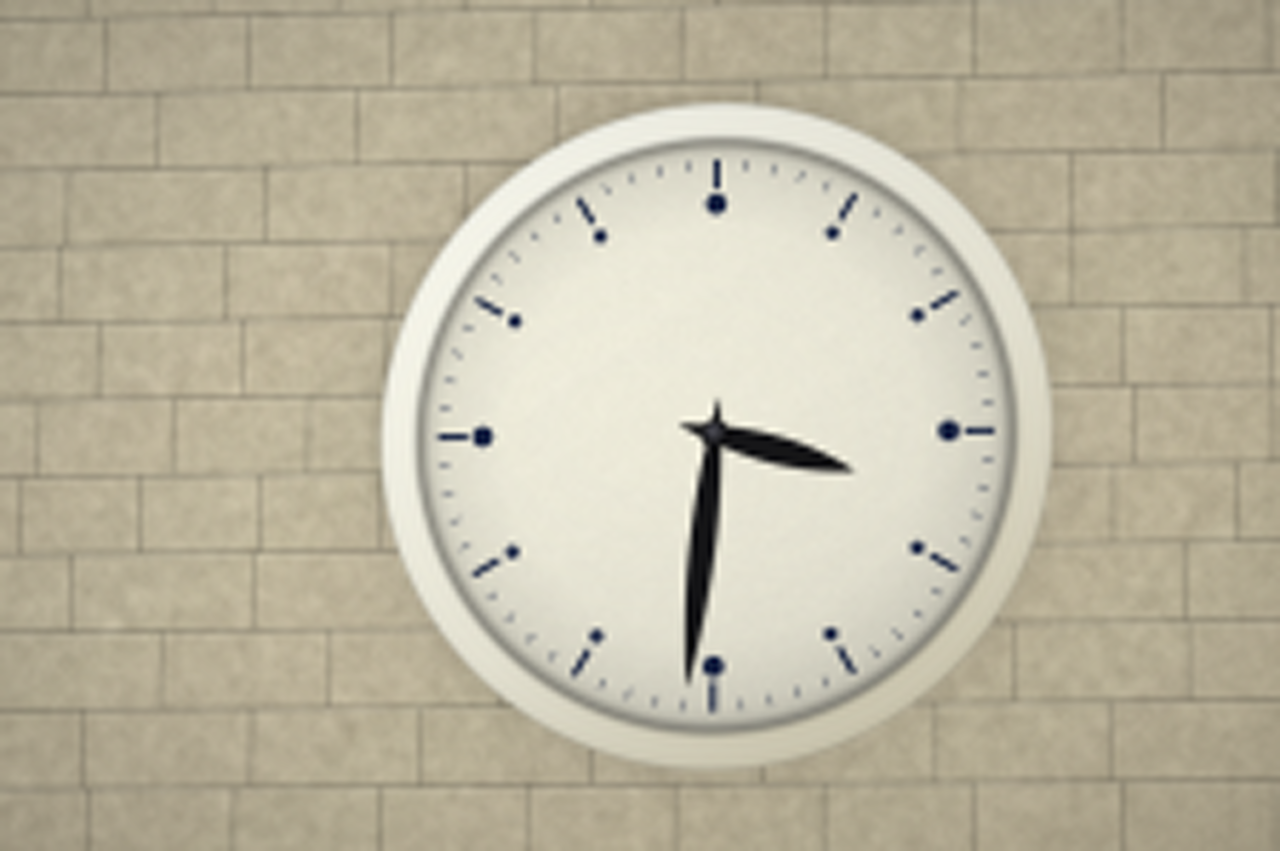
3,31
